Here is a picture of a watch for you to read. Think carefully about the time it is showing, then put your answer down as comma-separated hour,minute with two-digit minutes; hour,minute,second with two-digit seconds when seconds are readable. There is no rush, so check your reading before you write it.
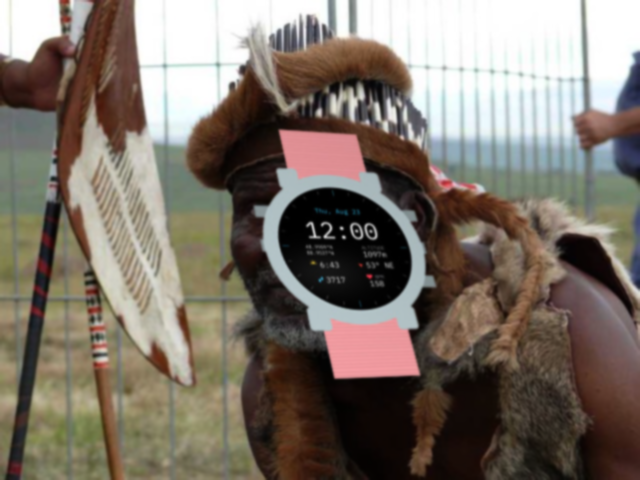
12,00
